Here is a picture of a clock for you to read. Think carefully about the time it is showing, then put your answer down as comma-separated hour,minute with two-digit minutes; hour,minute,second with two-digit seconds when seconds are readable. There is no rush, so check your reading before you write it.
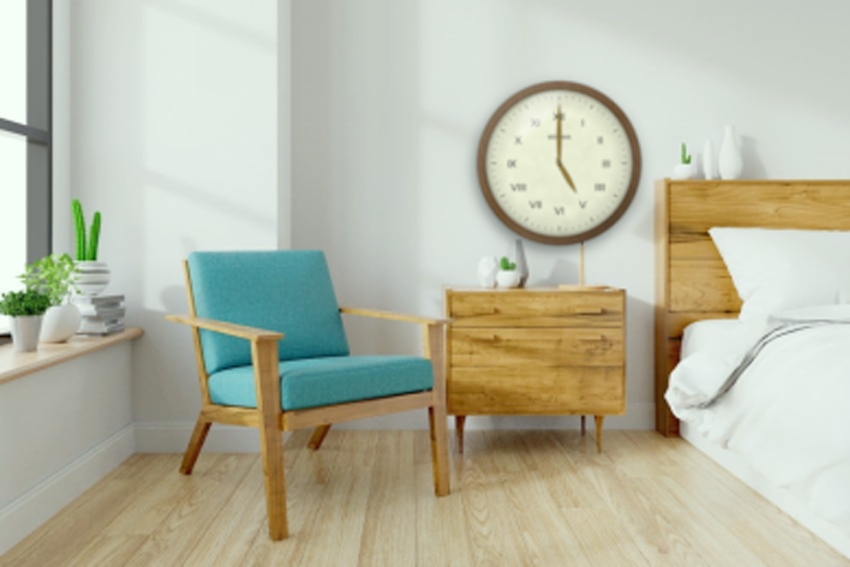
5,00
